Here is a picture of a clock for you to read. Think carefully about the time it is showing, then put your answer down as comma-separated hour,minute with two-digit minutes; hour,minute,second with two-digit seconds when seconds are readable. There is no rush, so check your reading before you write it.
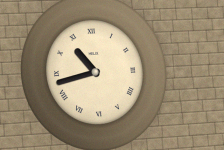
10,43
